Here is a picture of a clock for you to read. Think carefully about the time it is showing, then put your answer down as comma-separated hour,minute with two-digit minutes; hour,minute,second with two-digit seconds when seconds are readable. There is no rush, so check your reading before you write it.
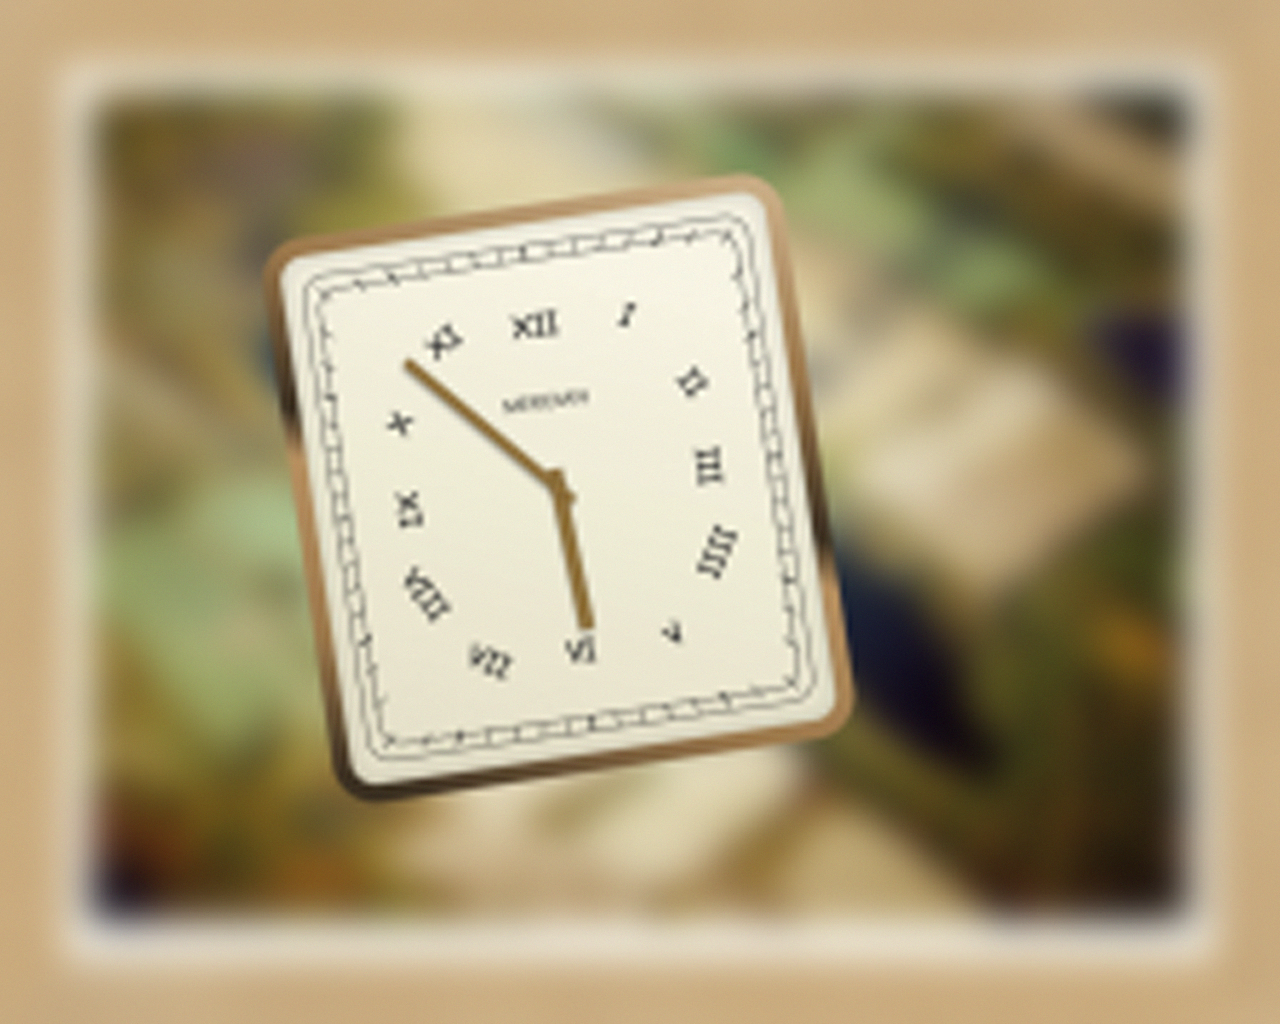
5,53
